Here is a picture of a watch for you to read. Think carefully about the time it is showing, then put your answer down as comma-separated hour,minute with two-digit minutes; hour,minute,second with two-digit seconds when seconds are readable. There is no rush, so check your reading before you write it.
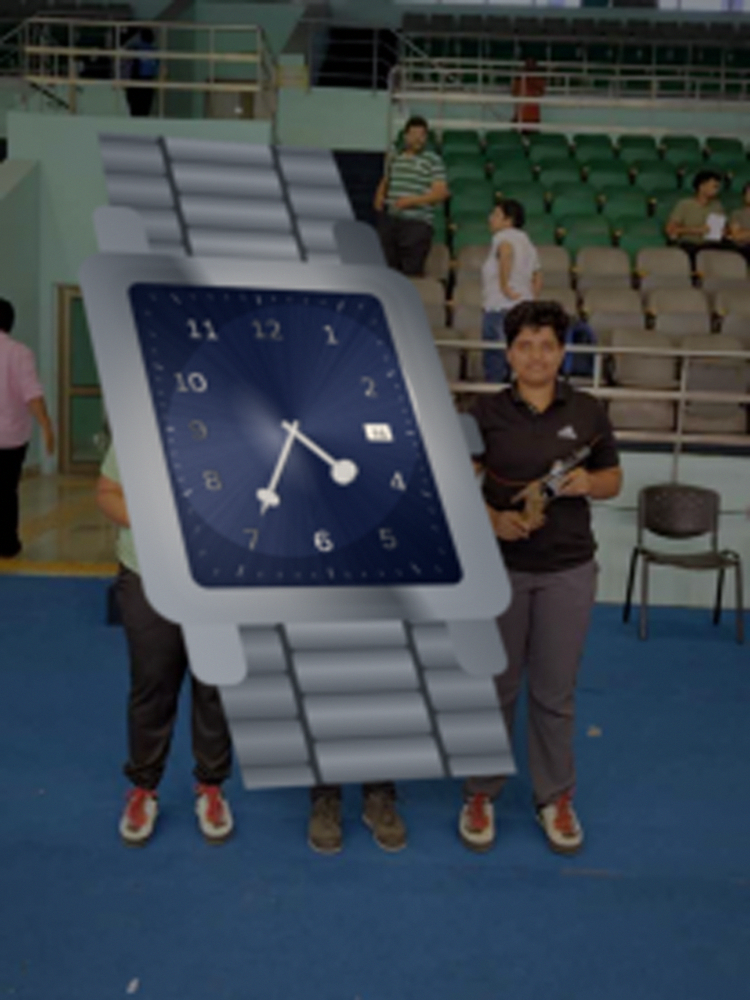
4,35
